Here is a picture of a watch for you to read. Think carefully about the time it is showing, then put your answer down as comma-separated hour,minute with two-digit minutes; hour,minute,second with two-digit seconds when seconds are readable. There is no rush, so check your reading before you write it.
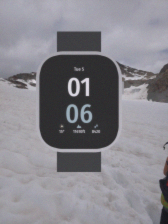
1,06
